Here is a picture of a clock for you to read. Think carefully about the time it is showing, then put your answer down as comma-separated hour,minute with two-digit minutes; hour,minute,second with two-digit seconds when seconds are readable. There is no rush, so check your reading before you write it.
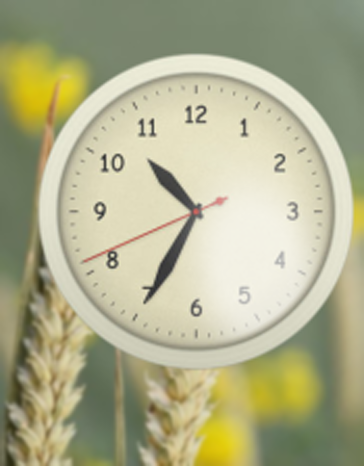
10,34,41
